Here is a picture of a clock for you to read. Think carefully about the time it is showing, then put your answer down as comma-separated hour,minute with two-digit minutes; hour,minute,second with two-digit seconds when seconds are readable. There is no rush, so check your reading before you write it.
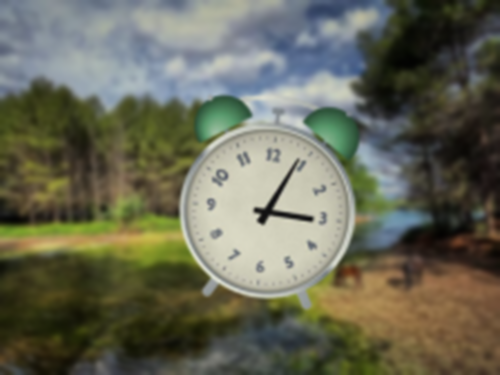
3,04
